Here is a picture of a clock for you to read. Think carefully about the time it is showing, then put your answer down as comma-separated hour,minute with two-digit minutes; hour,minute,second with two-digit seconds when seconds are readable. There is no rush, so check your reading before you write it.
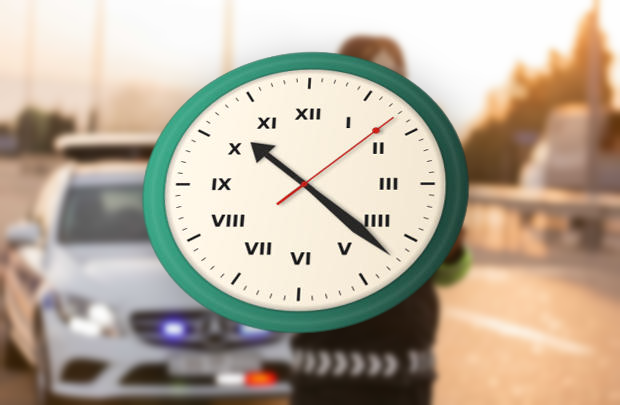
10,22,08
